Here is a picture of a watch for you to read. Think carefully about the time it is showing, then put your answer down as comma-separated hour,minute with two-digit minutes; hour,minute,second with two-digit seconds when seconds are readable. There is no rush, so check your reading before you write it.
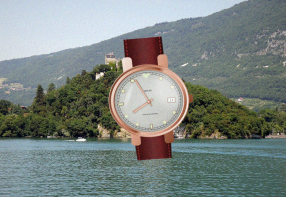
7,56
